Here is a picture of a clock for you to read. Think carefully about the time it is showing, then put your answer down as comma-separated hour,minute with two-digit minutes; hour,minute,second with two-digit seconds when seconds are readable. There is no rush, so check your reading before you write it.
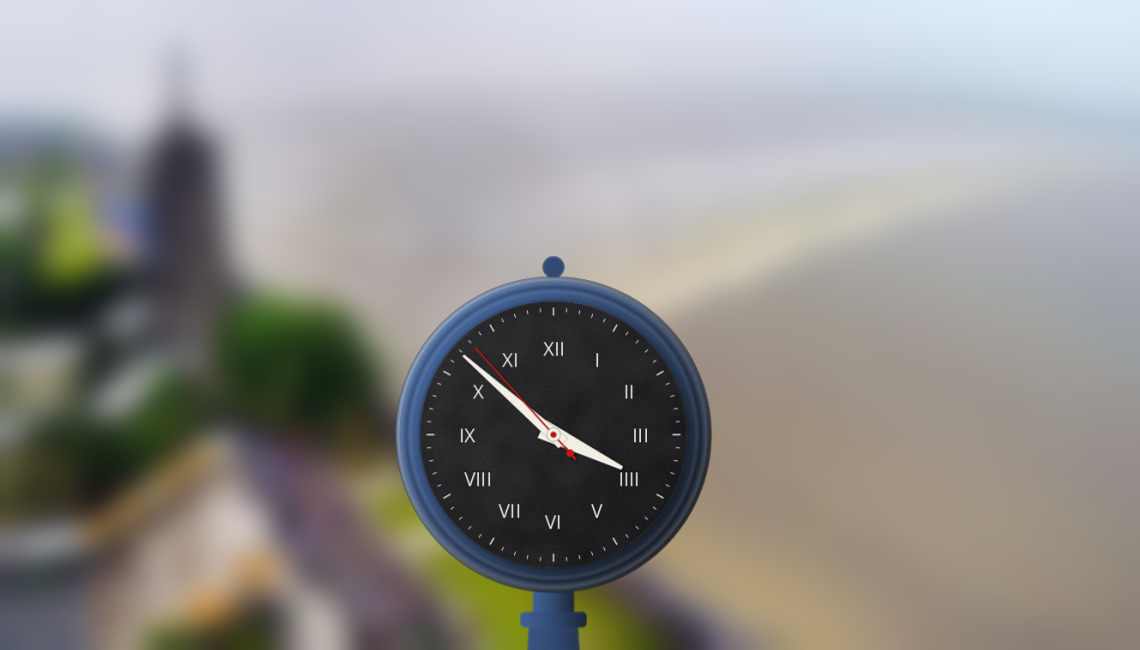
3,51,53
